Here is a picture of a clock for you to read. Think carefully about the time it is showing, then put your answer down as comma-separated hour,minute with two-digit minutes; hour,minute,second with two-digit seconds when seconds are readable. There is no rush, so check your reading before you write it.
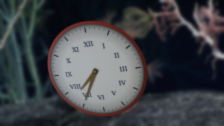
7,35
